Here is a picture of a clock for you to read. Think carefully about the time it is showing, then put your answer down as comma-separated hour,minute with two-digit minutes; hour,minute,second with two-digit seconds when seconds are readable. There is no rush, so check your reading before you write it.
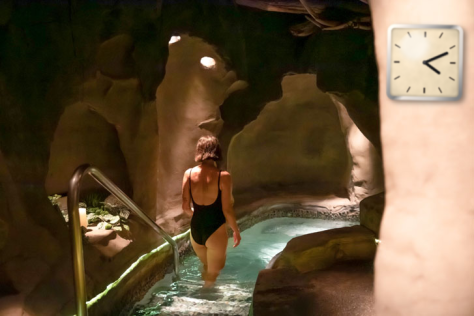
4,11
